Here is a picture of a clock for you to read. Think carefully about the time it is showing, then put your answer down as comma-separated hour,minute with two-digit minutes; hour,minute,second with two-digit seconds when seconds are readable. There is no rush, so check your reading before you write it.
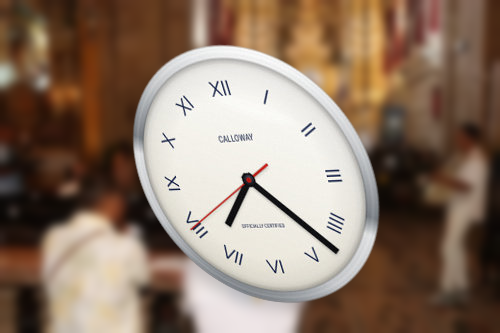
7,22,40
